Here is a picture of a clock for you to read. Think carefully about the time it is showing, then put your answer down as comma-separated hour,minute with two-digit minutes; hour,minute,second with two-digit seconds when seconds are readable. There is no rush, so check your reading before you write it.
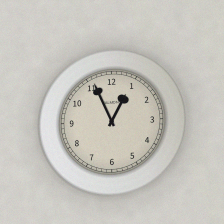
12,56
